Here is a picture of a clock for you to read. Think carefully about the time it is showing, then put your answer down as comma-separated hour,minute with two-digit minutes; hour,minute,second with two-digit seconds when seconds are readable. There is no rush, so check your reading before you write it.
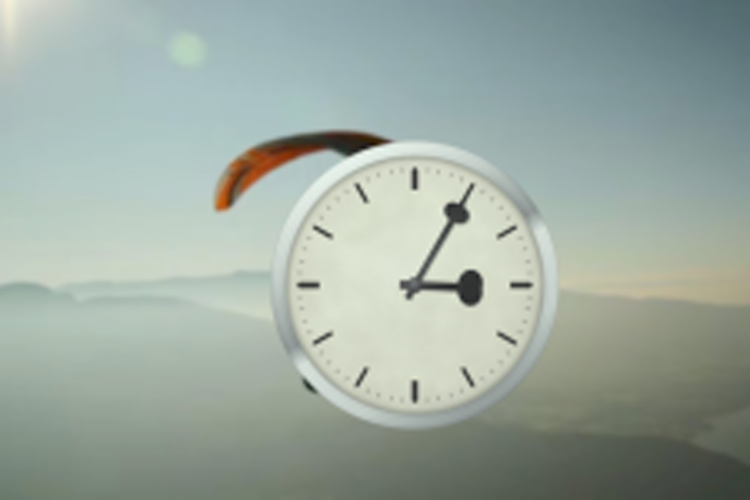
3,05
